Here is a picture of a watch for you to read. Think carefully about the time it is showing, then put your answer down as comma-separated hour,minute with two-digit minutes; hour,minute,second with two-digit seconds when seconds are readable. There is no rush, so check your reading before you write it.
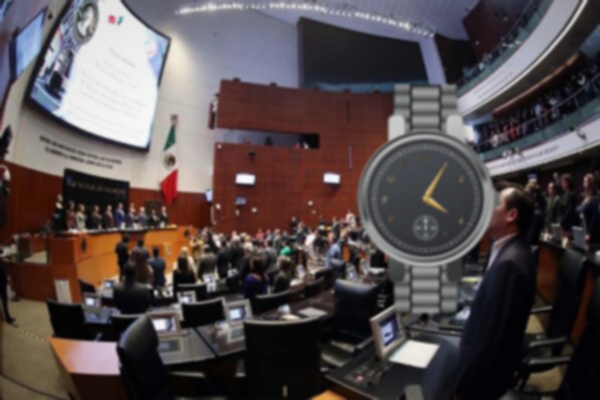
4,05
